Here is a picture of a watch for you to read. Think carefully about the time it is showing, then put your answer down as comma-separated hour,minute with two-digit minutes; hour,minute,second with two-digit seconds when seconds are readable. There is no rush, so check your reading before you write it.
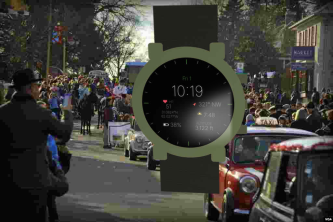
10,19
